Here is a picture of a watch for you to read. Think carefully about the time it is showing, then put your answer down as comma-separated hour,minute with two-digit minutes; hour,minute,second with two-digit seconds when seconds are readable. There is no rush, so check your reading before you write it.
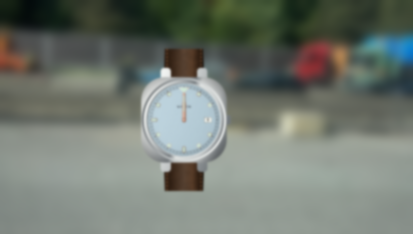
12,00
